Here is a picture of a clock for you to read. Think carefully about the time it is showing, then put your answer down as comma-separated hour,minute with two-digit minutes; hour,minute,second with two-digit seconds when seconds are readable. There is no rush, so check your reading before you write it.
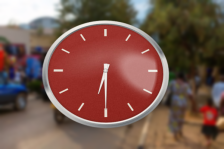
6,30
